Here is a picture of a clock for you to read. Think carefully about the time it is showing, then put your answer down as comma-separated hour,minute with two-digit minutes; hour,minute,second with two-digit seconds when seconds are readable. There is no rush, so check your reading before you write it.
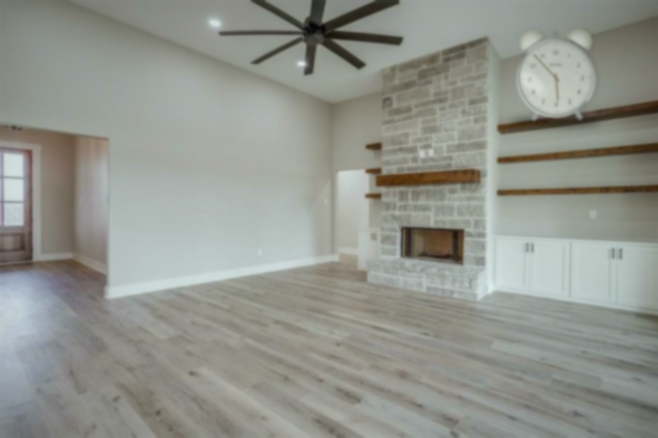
5,53
